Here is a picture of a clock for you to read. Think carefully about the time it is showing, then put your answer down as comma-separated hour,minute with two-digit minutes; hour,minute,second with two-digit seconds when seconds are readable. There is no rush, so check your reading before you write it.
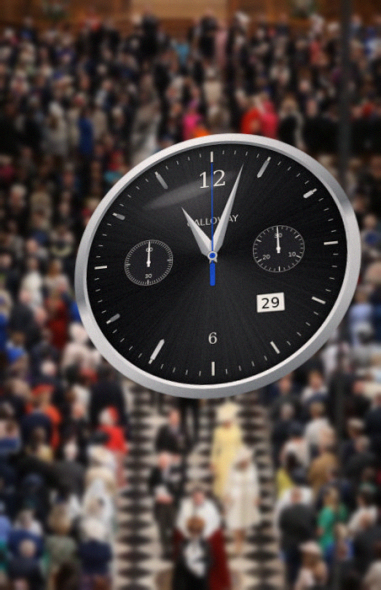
11,03
